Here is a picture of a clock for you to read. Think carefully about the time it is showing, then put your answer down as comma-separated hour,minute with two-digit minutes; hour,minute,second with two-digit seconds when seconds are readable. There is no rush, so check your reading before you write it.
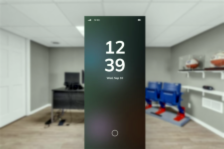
12,39
